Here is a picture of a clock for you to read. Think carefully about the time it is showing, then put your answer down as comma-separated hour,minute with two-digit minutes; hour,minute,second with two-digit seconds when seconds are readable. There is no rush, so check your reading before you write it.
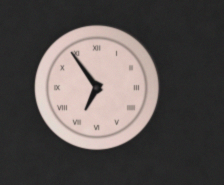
6,54
